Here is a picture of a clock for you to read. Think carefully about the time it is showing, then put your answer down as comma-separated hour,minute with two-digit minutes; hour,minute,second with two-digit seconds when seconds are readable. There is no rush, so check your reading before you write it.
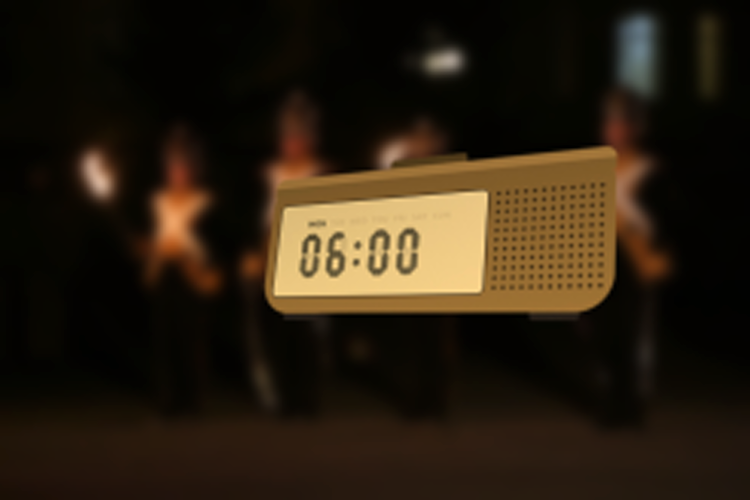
6,00
